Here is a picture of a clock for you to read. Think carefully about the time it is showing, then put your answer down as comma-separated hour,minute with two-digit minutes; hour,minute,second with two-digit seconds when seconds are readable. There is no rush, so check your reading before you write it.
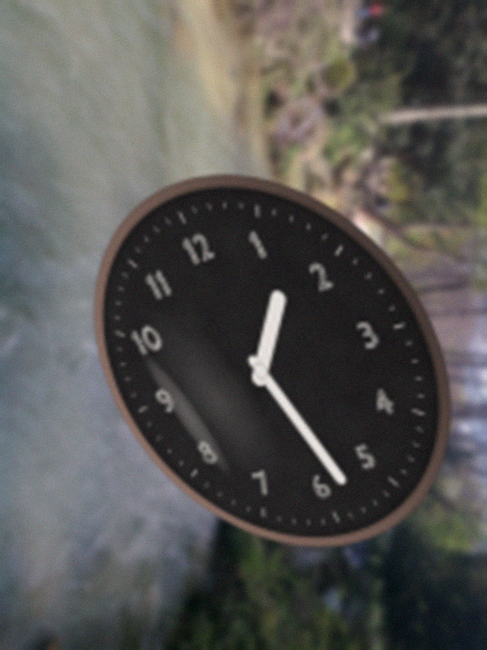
1,28
